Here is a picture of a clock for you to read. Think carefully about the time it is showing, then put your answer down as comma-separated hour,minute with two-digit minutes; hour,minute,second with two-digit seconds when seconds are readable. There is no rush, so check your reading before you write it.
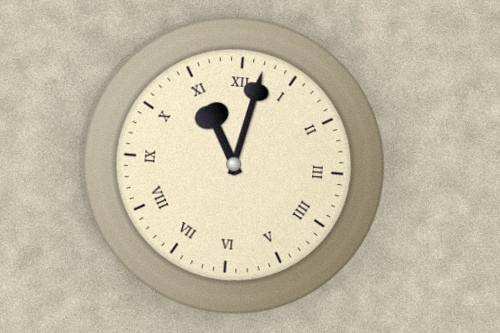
11,02
